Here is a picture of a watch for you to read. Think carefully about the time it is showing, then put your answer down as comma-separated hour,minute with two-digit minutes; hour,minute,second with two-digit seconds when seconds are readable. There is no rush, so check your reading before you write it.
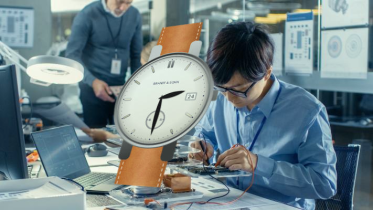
2,30
